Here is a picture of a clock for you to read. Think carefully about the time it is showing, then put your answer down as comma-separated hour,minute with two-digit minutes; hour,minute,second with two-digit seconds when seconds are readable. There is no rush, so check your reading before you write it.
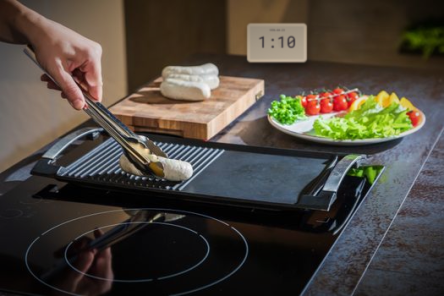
1,10
